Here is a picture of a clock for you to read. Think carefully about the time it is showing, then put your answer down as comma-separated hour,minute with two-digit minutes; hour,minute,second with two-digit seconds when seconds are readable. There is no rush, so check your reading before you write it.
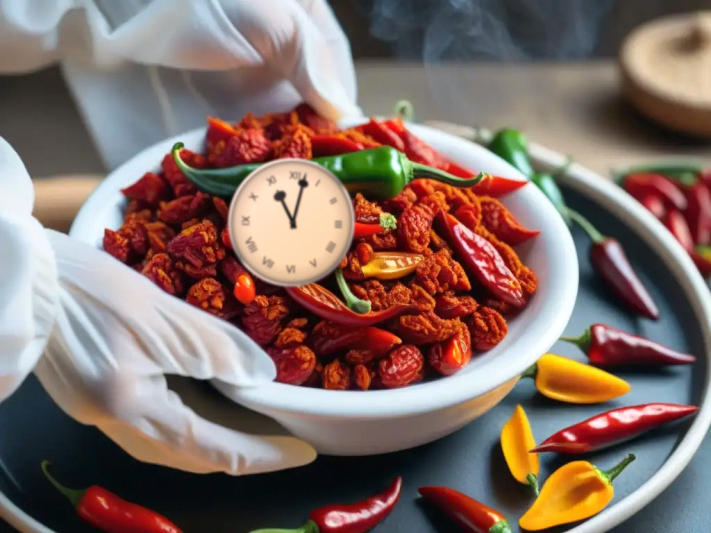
11,02
